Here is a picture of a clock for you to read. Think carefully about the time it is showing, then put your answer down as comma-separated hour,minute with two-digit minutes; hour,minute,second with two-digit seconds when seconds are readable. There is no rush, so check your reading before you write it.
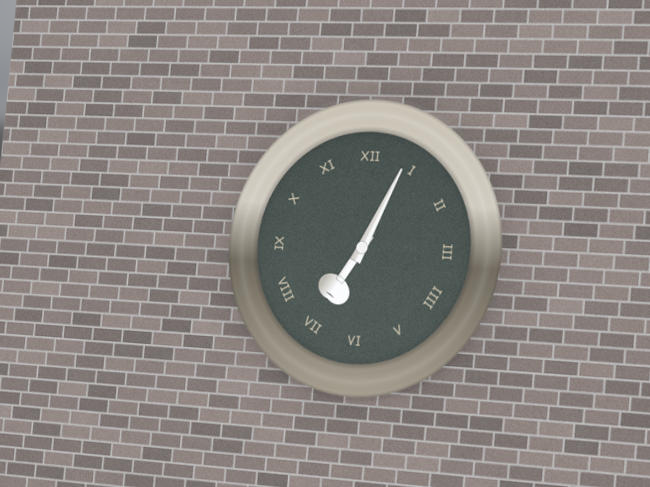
7,04
